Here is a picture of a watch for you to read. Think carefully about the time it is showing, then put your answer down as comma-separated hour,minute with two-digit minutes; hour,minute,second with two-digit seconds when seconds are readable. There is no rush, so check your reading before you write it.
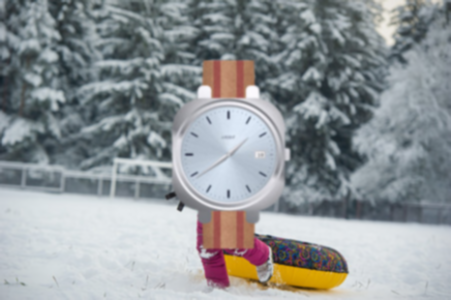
1,39
